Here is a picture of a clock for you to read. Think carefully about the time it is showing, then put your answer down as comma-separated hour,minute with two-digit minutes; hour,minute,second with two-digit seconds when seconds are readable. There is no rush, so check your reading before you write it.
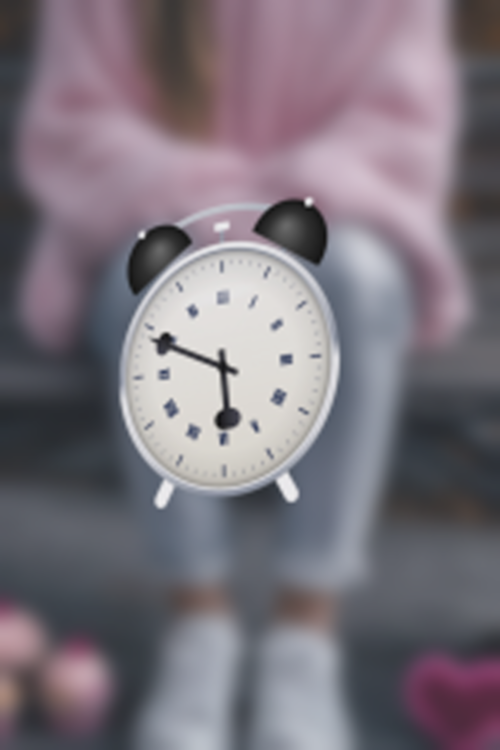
5,49
